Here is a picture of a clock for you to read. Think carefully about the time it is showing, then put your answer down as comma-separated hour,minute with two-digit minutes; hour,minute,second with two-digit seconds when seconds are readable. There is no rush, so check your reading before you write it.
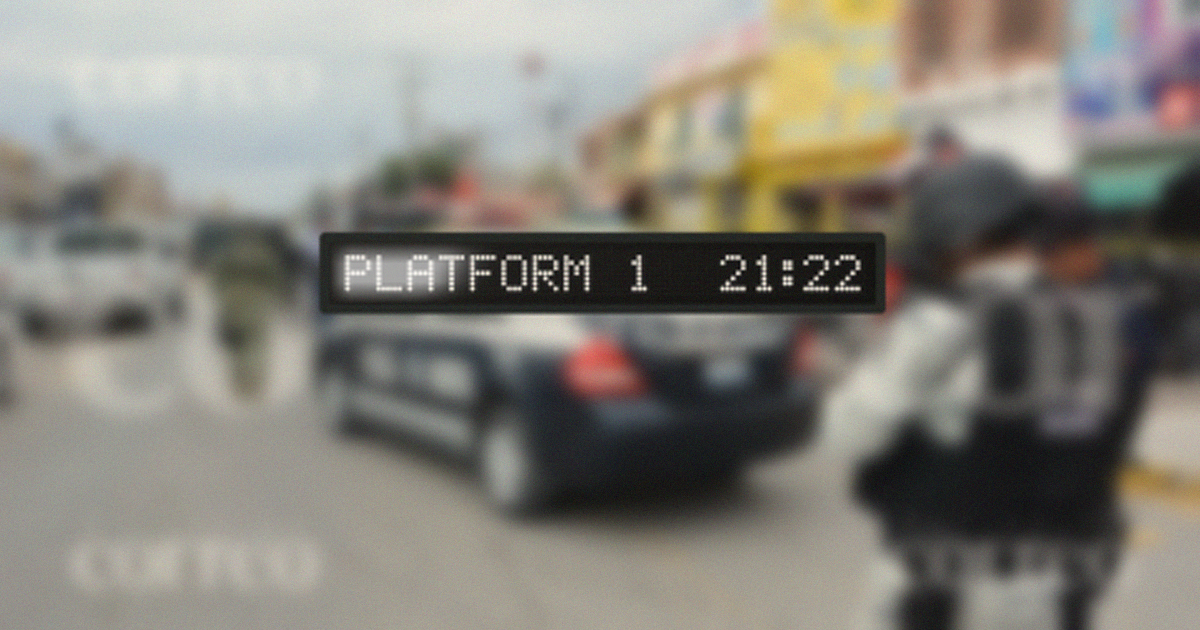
21,22
